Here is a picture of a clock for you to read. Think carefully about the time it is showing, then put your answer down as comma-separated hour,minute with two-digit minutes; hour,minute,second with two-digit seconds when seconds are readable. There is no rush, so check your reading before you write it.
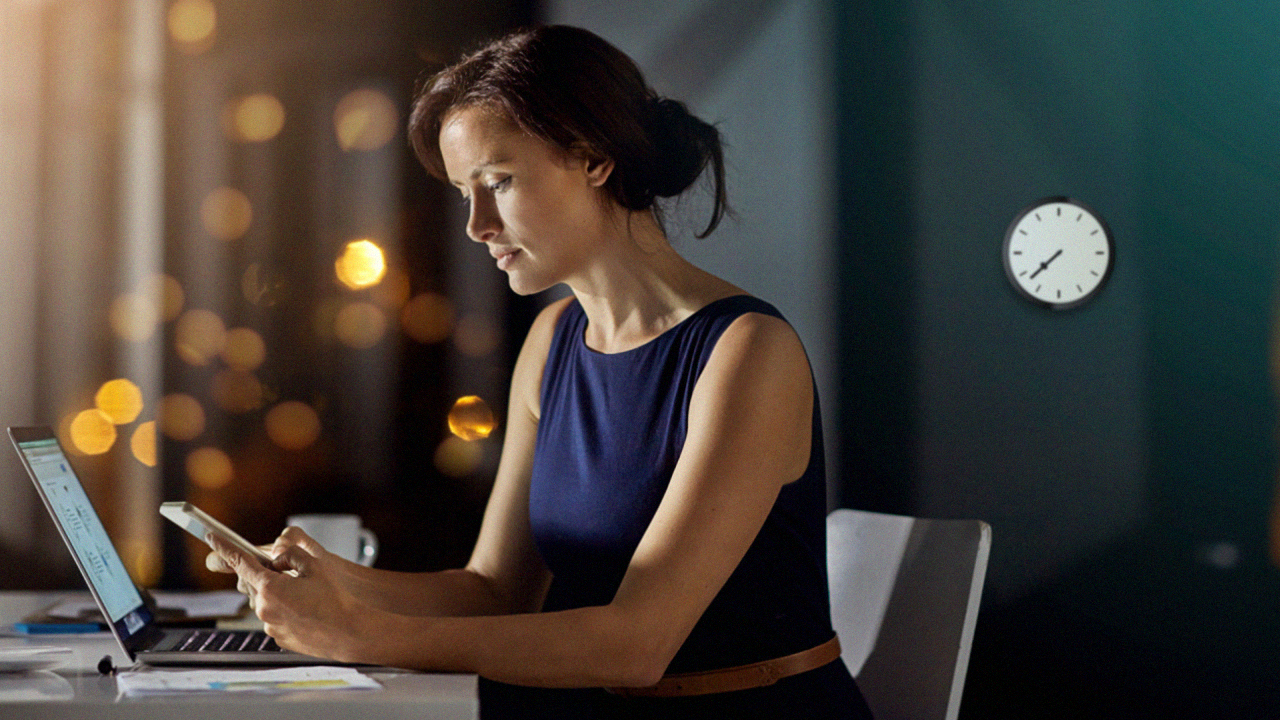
7,38
